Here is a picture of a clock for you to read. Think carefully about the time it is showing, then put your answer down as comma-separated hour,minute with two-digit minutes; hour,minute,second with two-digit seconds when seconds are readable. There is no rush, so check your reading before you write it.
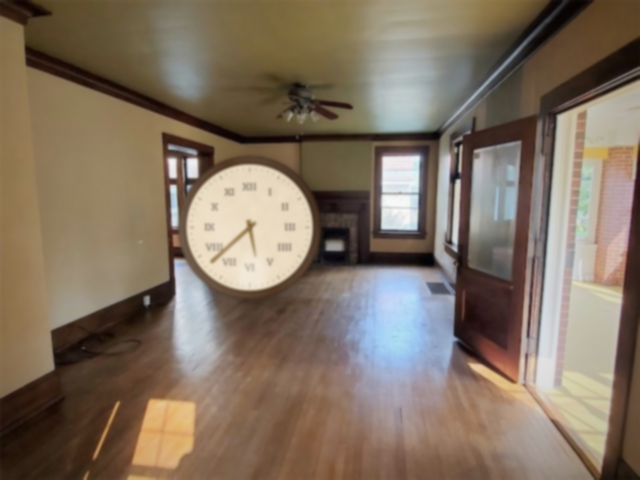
5,38
